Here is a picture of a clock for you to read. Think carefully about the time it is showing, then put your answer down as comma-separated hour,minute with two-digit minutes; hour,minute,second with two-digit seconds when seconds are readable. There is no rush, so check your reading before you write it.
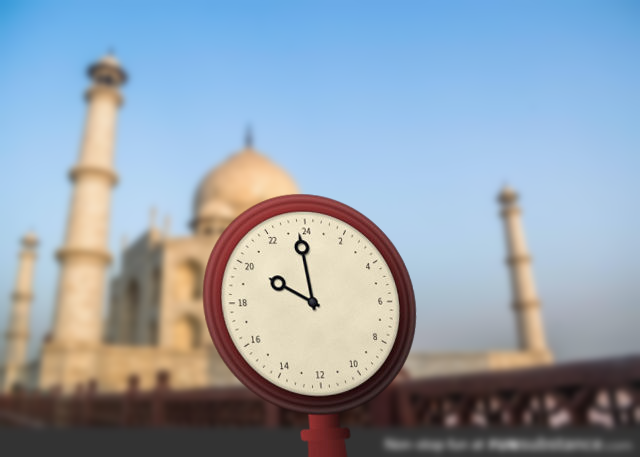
19,59
